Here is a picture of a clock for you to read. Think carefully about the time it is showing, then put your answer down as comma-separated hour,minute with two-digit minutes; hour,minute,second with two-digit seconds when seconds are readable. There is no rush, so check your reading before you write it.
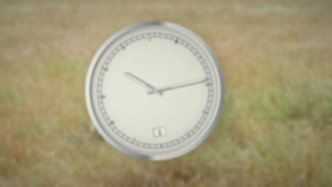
10,14
